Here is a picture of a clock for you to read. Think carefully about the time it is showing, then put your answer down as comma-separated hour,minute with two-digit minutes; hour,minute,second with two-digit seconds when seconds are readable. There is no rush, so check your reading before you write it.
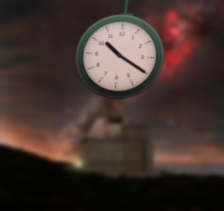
10,20
